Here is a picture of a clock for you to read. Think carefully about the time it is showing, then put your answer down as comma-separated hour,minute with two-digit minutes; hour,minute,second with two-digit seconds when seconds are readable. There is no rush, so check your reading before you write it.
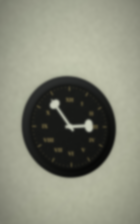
2,54
